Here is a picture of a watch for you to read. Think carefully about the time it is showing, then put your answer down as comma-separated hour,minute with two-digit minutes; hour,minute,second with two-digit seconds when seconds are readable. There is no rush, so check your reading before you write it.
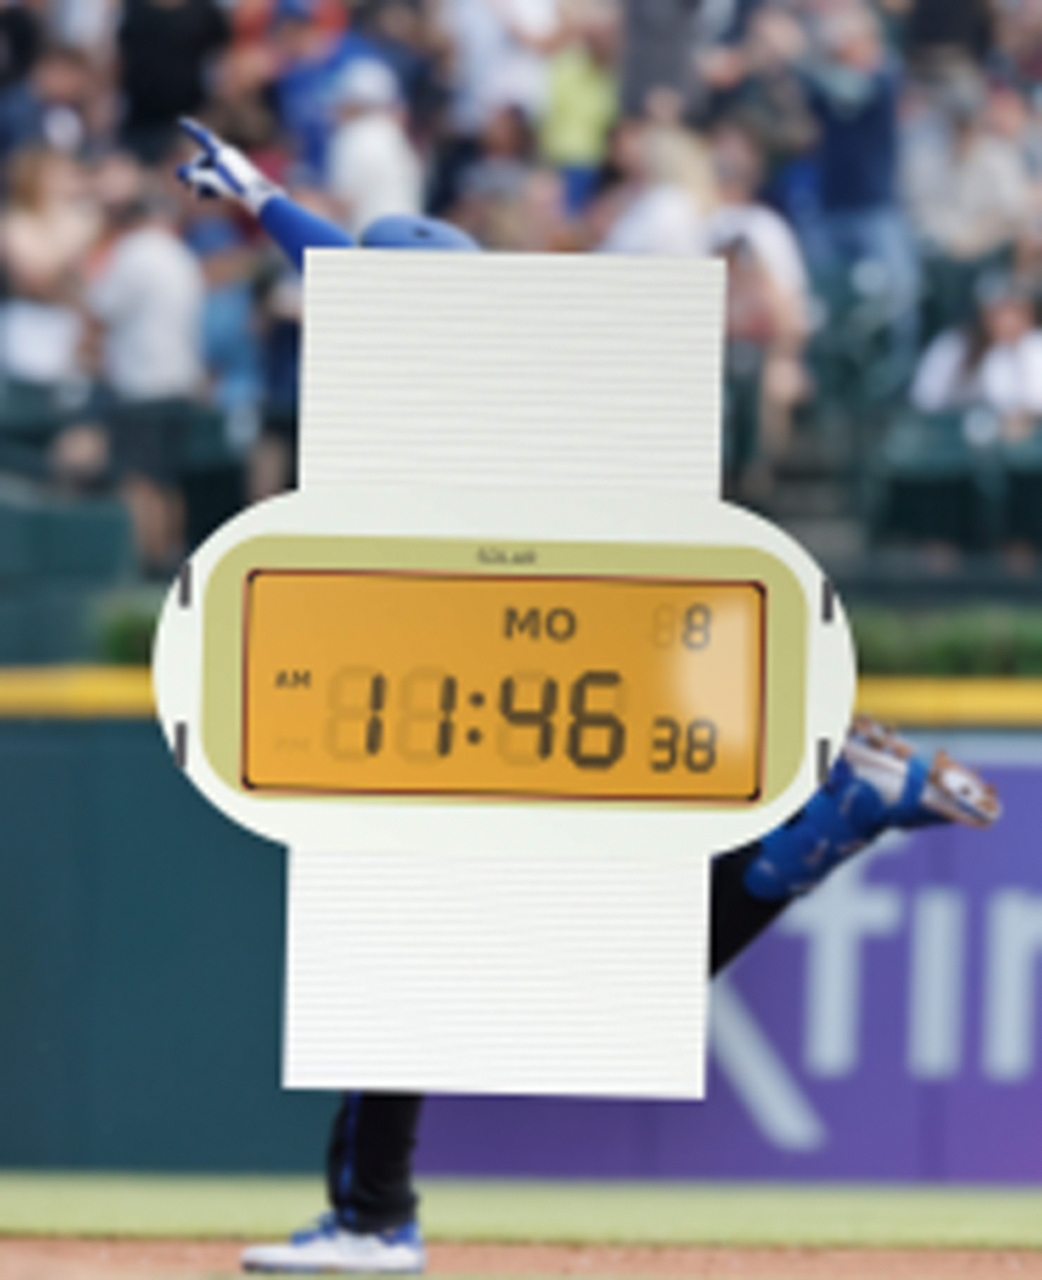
11,46,38
